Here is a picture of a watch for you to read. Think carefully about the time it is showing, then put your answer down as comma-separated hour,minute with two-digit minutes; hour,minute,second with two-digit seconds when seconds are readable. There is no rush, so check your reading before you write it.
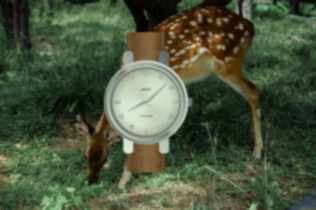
8,08
